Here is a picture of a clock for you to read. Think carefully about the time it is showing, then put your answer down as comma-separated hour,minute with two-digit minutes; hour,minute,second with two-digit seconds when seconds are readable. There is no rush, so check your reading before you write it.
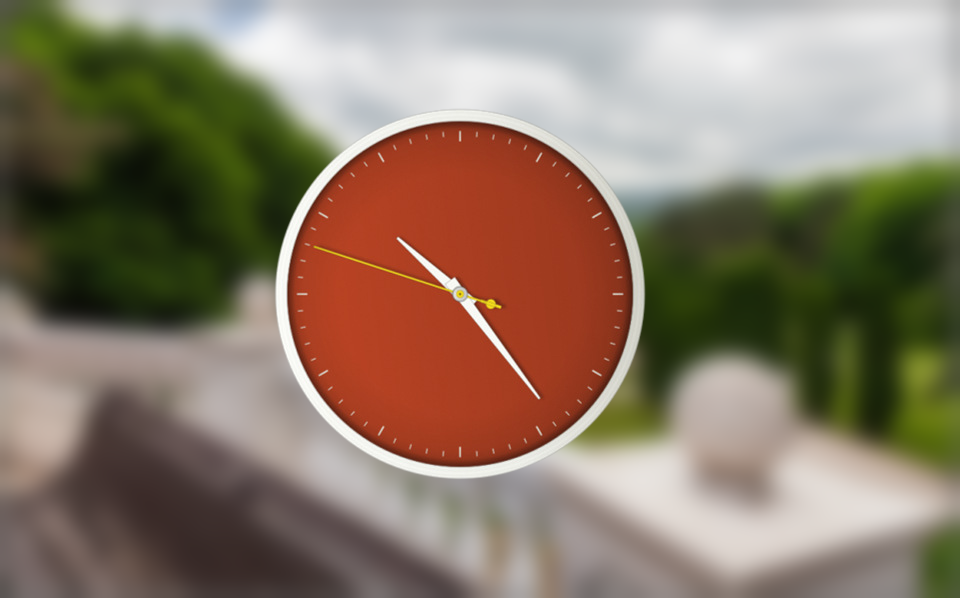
10,23,48
